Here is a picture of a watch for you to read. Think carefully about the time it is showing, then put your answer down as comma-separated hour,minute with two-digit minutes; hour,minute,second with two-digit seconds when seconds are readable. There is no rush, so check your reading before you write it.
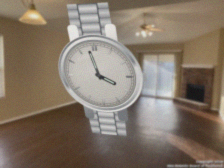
3,58
